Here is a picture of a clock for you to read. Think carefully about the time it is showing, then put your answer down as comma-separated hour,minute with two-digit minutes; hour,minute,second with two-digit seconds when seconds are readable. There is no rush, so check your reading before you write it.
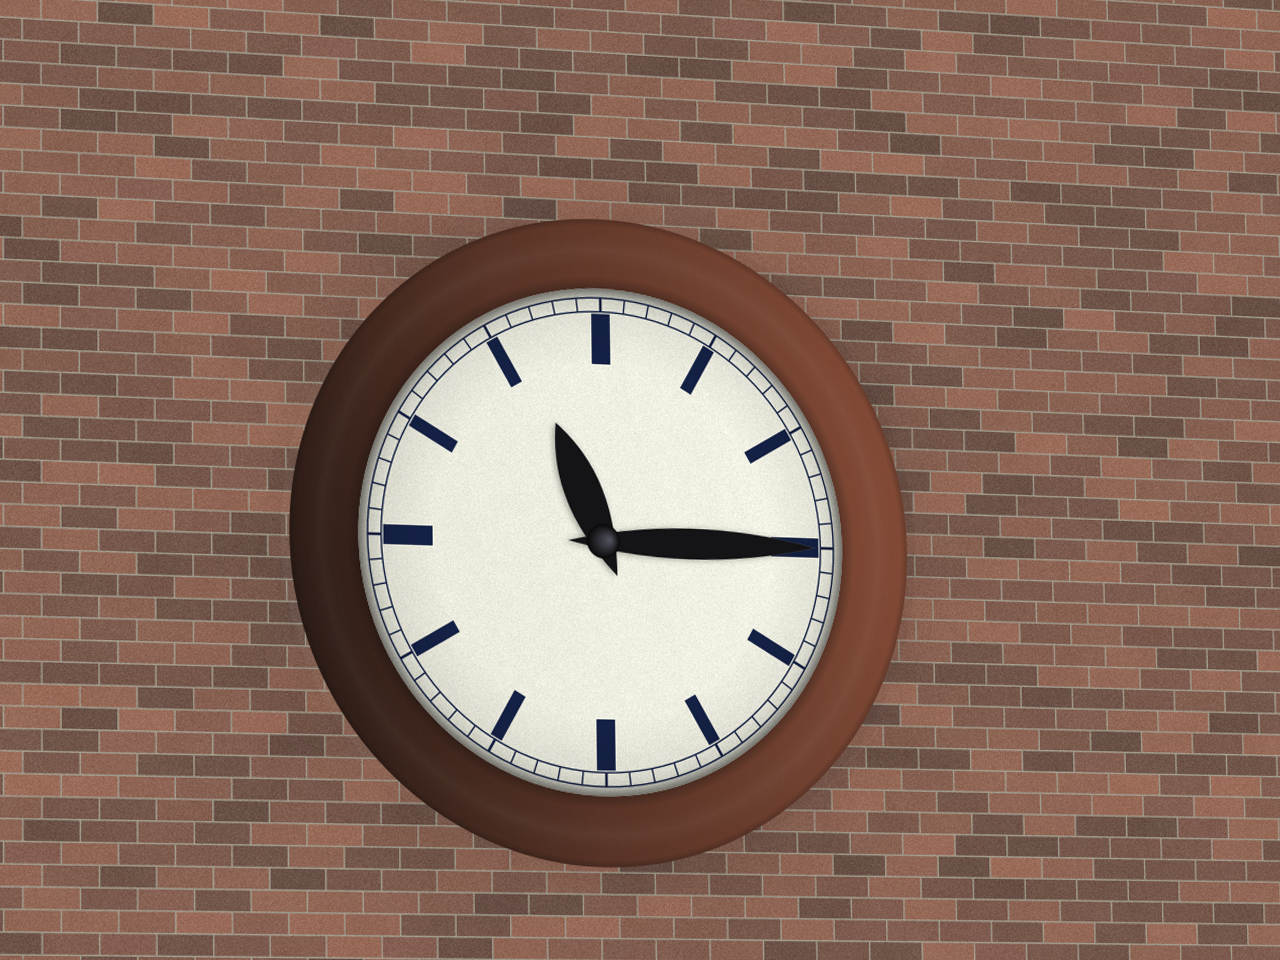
11,15
